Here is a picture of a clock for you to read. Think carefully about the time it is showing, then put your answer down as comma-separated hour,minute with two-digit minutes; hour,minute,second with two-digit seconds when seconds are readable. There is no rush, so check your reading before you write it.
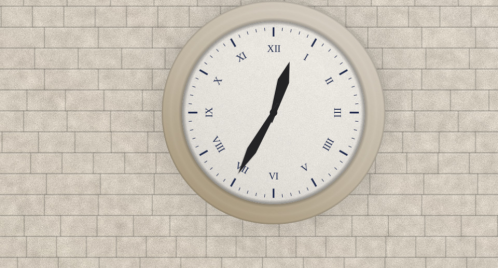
12,35
